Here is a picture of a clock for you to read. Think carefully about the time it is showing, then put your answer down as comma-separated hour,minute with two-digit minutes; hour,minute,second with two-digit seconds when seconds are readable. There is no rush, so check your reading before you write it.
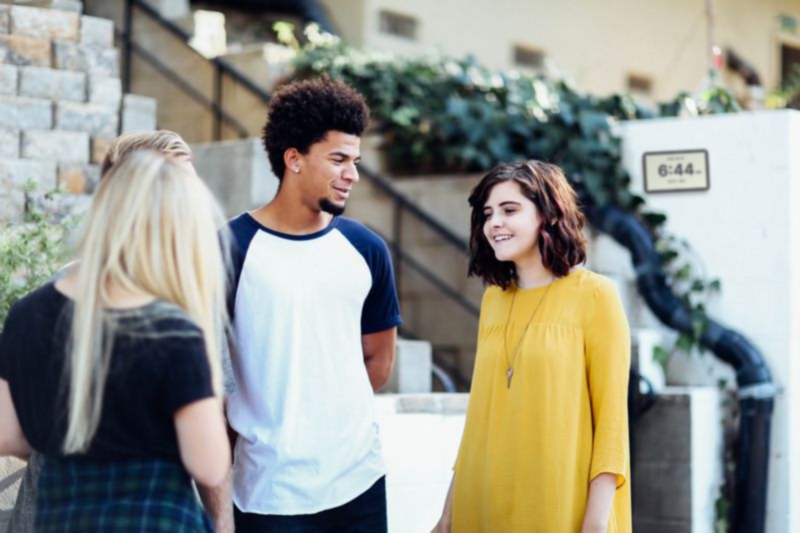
6,44
